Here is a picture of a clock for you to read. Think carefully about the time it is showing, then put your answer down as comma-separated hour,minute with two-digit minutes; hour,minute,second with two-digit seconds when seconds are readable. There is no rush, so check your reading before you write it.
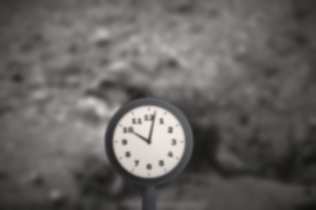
10,02
